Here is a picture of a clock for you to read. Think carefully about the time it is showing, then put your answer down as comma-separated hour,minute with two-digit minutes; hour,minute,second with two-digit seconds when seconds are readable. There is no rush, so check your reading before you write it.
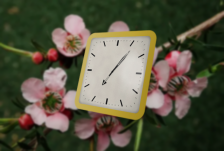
7,06
